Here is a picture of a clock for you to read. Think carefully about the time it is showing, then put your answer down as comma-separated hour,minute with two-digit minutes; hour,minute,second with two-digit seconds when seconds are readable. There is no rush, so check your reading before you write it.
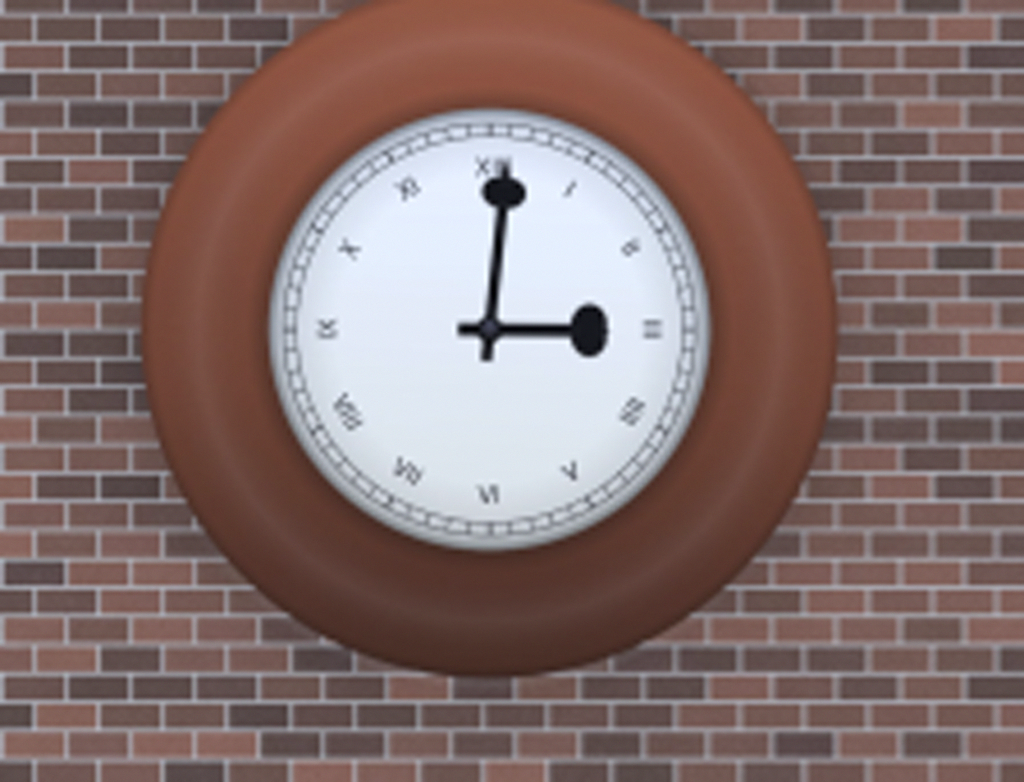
3,01
